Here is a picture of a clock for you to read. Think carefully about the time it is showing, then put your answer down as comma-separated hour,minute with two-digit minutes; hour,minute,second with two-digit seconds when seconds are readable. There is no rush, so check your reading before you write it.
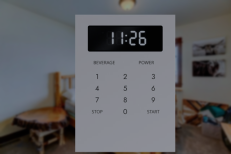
11,26
